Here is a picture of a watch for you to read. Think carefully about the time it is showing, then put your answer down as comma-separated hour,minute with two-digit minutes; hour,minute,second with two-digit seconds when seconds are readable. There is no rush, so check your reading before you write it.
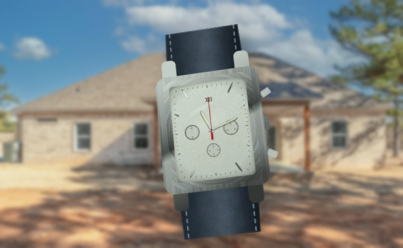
11,12
